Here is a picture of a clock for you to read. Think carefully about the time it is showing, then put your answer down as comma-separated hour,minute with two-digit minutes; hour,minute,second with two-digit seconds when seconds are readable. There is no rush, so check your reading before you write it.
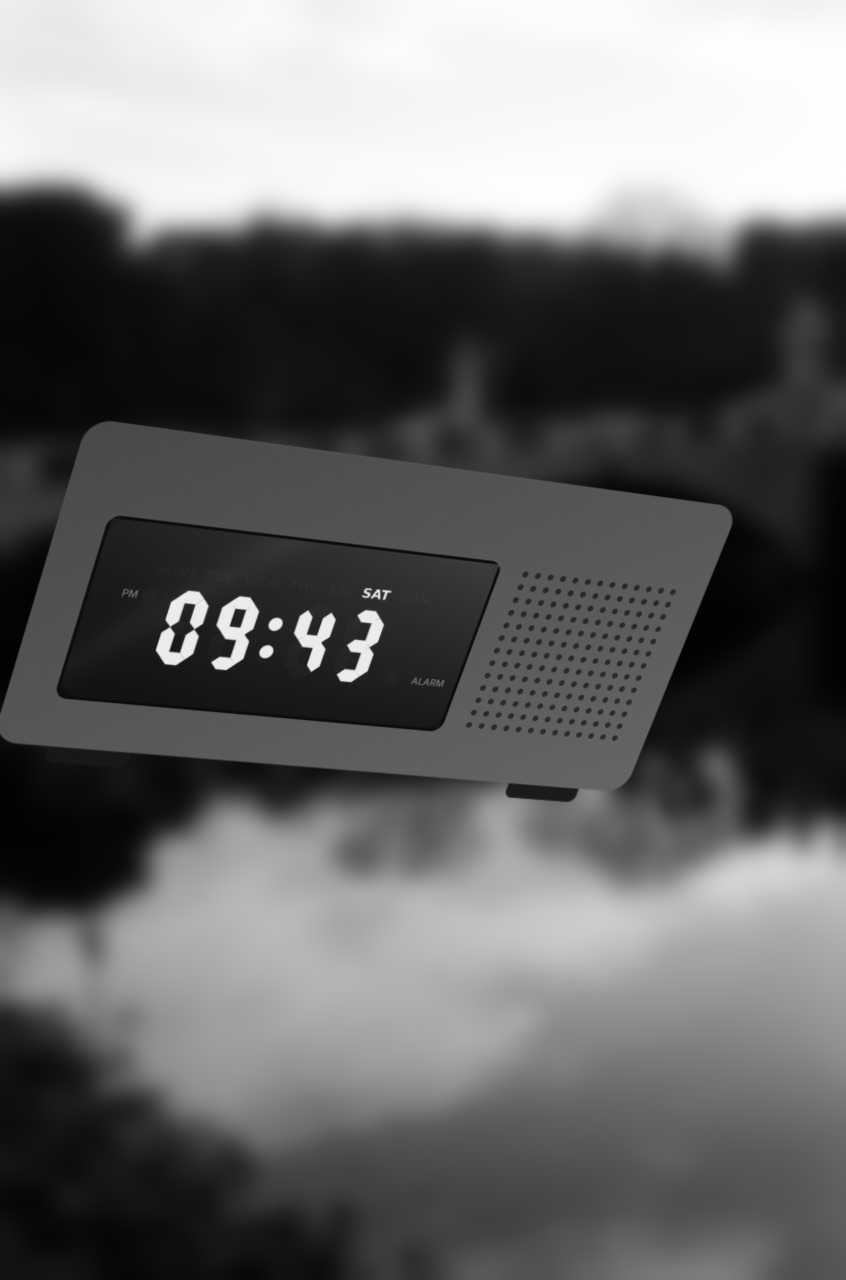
9,43
